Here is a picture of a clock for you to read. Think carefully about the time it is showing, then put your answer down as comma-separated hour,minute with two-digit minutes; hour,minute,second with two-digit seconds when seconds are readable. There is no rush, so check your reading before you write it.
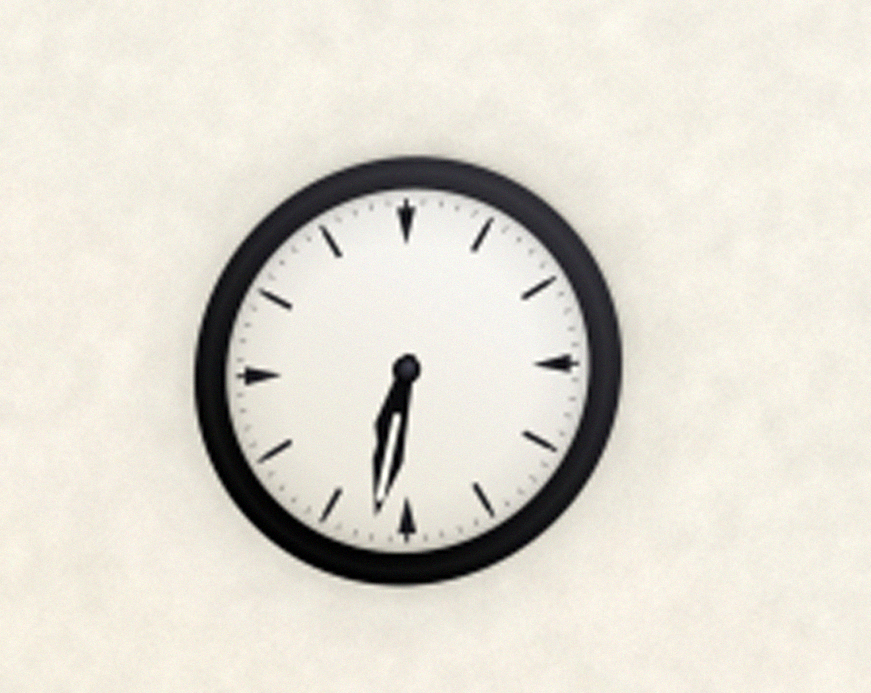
6,32
